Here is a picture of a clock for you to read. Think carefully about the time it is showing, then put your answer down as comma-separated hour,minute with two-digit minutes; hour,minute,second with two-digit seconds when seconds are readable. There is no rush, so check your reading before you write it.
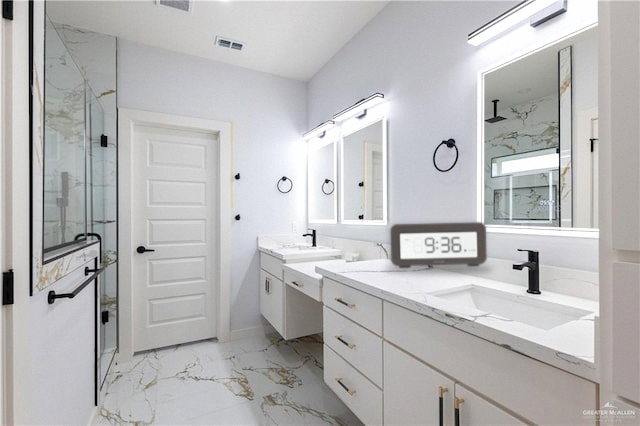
9,36
